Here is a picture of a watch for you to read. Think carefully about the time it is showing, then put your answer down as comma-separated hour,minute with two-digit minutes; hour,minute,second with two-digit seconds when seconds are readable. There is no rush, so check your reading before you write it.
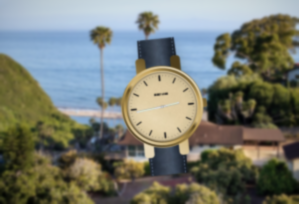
2,44
